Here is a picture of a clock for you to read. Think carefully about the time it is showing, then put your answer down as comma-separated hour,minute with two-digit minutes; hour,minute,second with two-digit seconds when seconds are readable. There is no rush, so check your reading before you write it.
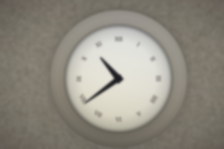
10,39
